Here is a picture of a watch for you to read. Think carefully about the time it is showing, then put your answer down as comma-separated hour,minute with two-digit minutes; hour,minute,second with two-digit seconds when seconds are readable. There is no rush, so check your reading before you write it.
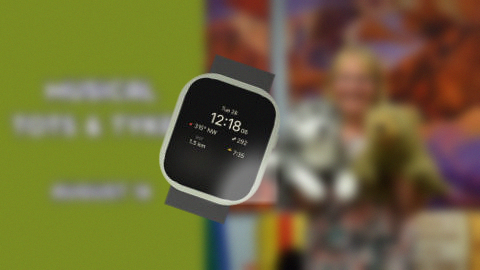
12,18
